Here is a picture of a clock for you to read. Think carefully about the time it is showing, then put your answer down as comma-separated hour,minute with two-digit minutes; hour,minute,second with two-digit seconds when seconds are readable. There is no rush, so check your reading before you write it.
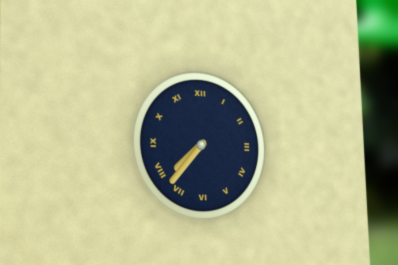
7,37
